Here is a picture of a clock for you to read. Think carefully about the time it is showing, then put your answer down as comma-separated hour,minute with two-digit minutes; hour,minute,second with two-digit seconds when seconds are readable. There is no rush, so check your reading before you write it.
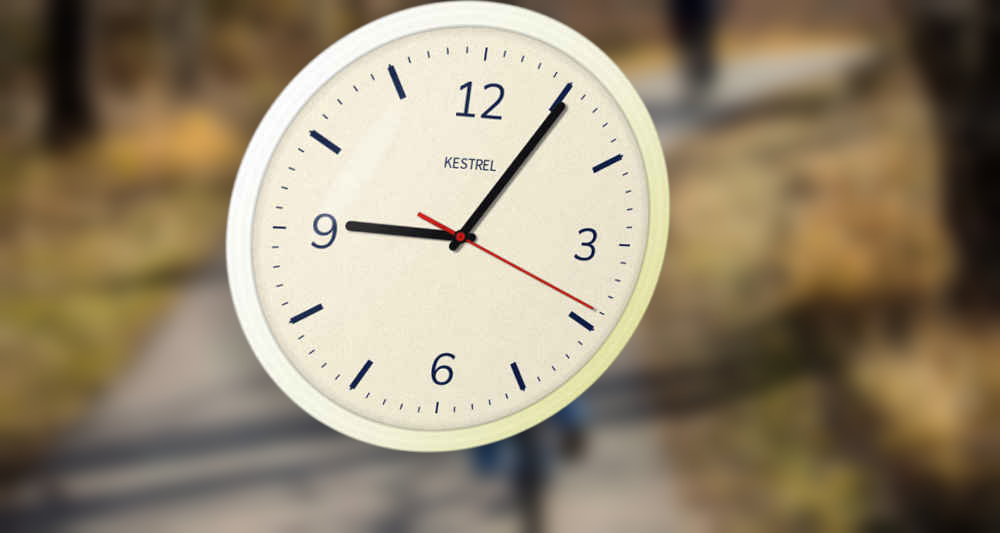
9,05,19
